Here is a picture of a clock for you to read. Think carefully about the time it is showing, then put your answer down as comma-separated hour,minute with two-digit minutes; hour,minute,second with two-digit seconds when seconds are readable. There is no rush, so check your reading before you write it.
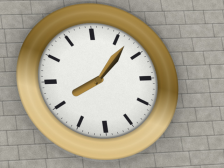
8,07
